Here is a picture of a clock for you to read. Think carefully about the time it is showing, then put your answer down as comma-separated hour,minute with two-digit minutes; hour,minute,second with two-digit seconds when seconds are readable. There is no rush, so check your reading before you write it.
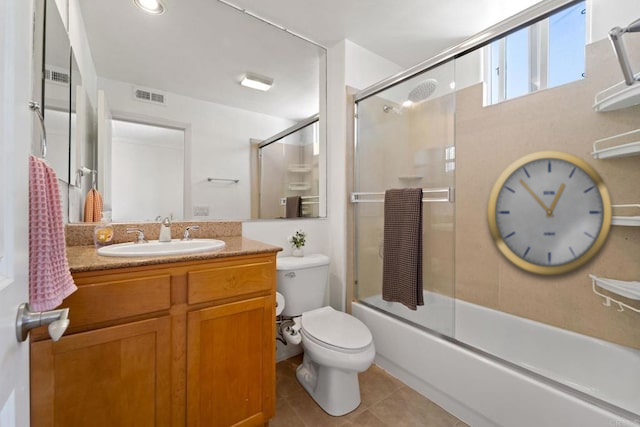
12,53
